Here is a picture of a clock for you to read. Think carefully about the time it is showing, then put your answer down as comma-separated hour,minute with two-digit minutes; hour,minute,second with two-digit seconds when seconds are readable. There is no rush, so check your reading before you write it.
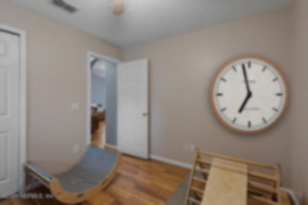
6,58
